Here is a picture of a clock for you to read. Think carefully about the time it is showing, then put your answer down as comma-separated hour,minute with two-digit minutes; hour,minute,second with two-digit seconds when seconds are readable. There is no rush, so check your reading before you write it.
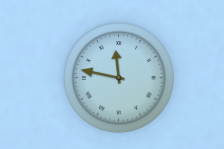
11,47
